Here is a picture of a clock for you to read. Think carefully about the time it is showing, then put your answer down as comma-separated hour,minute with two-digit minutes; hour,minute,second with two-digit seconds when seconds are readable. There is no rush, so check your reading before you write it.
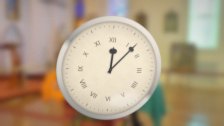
12,07
